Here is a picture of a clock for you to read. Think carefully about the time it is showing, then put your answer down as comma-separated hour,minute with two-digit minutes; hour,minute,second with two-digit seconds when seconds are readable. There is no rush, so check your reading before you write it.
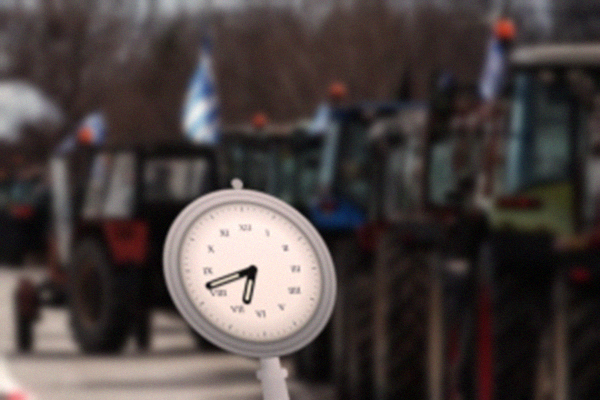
6,42
